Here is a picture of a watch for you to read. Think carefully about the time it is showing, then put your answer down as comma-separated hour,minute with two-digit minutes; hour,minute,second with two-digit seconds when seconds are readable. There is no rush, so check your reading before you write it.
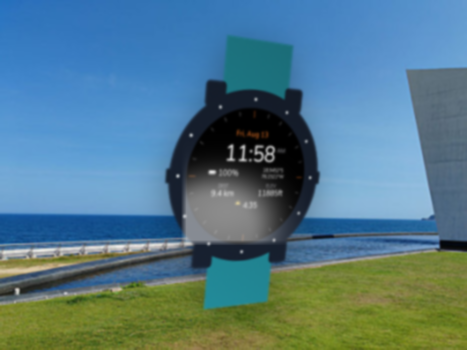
11,58
